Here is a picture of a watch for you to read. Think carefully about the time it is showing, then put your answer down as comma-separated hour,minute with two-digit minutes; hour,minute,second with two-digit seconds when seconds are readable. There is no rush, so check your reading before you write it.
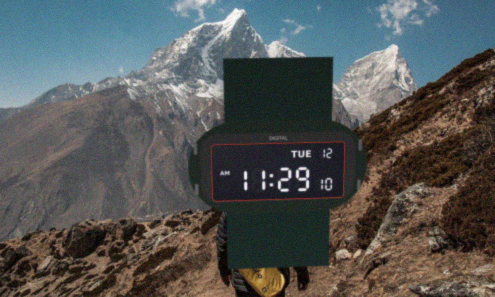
11,29,10
